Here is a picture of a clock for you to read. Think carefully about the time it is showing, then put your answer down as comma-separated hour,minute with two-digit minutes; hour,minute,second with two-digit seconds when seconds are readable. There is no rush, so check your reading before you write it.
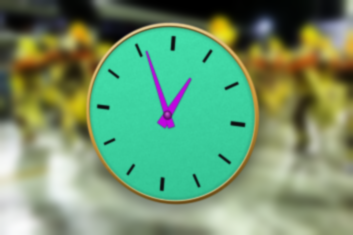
12,56
